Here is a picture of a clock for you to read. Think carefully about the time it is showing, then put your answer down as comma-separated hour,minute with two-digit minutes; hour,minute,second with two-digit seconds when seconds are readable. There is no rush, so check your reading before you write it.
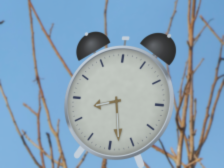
8,28
